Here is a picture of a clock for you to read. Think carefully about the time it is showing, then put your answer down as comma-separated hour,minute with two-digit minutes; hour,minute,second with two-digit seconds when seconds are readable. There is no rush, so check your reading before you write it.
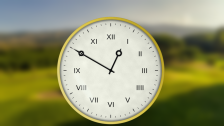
12,50
